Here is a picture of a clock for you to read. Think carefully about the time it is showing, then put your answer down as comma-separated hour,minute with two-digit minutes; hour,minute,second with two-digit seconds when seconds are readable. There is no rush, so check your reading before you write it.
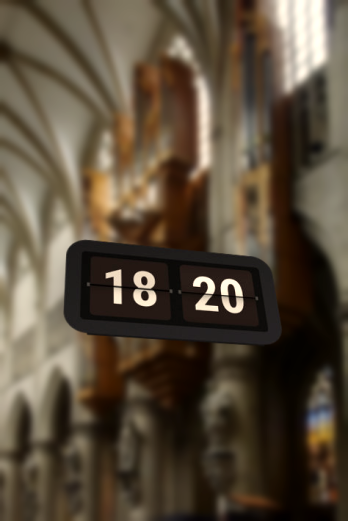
18,20
